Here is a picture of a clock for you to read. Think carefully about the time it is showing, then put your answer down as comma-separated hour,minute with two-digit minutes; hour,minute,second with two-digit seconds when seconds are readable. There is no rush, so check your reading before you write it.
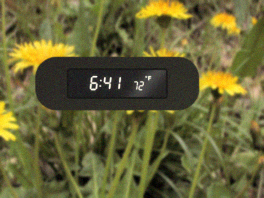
6,41
